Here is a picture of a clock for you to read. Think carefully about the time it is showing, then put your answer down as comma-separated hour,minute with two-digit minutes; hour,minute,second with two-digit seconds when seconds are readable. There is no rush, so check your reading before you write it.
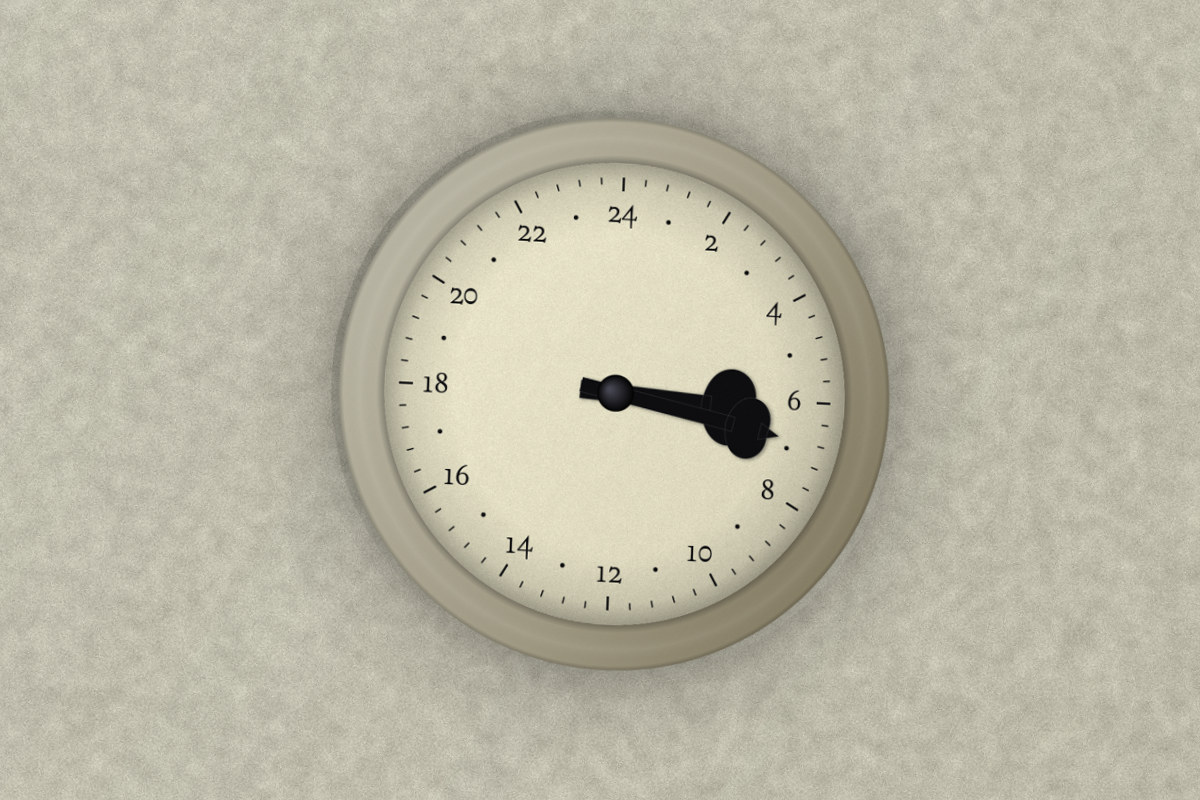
6,17
